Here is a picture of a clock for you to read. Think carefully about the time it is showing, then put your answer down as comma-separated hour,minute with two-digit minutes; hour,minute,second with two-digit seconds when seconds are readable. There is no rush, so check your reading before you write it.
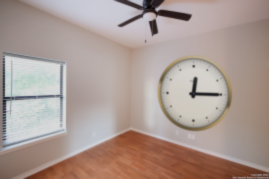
12,15
